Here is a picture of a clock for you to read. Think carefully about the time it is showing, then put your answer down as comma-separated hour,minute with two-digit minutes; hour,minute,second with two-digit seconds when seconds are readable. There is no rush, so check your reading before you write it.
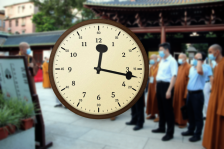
12,17
